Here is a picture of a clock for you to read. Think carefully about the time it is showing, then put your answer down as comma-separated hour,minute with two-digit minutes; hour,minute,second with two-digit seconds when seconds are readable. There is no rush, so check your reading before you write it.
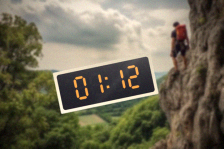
1,12
